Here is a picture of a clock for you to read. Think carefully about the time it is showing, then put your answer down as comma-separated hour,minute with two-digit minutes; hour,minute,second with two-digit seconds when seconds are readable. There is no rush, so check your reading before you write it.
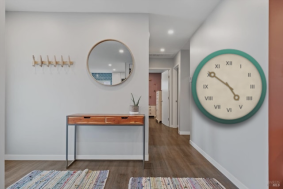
4,51
